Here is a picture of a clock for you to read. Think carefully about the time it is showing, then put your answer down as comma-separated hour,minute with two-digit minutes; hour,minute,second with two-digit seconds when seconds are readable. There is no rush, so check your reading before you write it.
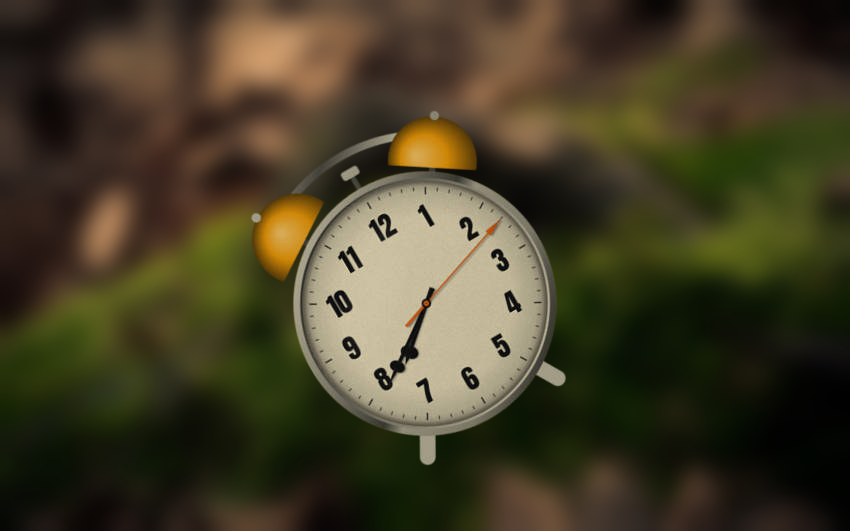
7,39,12
